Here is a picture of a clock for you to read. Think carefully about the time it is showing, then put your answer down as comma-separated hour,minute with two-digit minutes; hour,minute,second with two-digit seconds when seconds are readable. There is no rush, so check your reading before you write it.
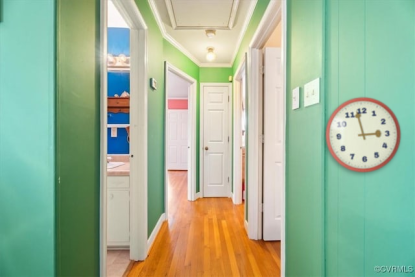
2,58
